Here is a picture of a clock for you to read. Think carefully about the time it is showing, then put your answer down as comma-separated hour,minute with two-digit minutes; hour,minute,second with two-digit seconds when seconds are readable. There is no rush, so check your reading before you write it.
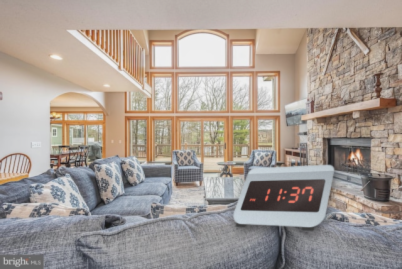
11,37
